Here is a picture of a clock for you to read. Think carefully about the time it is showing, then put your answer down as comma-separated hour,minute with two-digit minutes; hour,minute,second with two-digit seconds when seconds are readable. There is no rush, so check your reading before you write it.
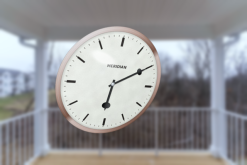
6,10
